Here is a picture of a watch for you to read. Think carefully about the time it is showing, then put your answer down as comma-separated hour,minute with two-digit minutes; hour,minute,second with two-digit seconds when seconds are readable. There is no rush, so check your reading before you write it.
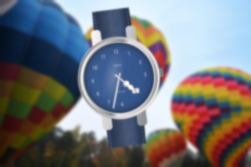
4,33
